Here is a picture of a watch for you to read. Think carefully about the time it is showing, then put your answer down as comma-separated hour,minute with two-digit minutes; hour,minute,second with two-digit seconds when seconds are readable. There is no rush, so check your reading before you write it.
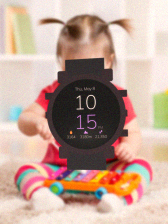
10,15
